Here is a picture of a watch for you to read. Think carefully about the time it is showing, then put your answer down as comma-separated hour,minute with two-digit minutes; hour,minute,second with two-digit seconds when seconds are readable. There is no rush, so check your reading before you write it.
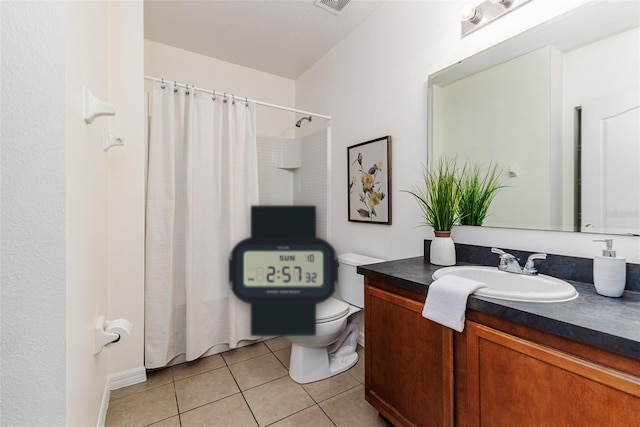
2,57,32
